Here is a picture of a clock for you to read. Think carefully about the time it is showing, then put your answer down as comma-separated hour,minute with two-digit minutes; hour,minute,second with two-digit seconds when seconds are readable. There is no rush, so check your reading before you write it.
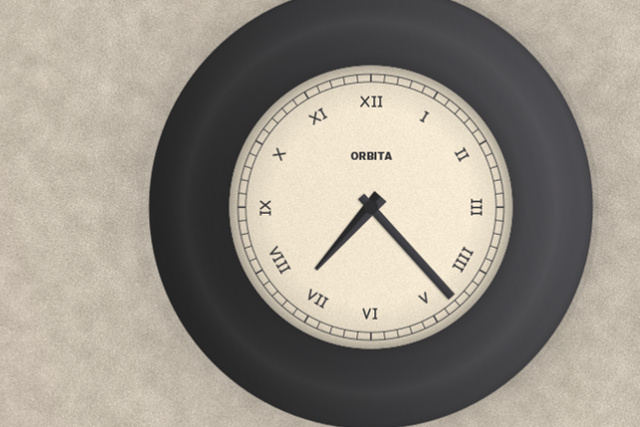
7,23
